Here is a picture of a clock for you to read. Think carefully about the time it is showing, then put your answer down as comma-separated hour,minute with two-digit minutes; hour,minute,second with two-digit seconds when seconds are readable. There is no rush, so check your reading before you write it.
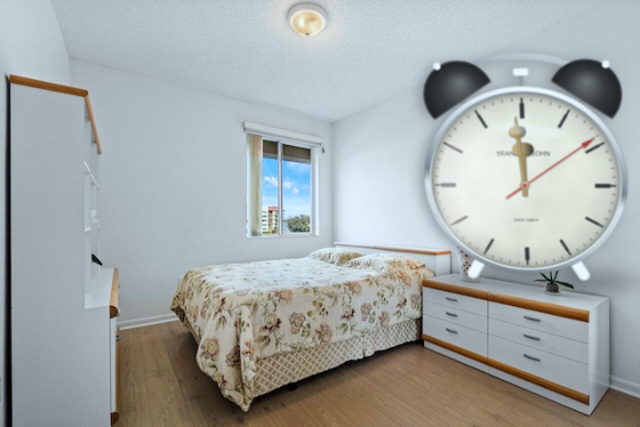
11,59,09
